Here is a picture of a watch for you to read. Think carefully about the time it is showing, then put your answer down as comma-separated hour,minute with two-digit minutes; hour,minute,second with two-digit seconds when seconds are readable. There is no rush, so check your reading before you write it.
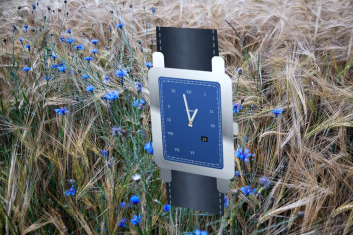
12,58
